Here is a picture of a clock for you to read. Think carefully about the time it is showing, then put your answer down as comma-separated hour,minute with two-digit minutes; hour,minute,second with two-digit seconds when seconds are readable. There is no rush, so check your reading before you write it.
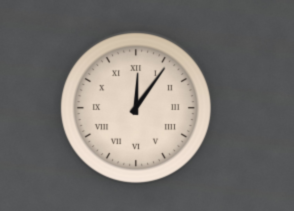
12,06
